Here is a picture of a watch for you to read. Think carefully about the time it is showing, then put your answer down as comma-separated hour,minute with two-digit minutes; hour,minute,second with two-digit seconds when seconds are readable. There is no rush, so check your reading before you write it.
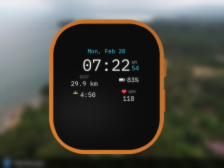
7,22
